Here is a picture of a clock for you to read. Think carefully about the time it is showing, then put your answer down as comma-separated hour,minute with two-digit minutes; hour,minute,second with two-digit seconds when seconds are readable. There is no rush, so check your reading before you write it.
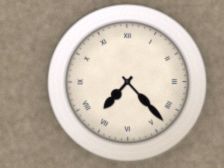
7,23
